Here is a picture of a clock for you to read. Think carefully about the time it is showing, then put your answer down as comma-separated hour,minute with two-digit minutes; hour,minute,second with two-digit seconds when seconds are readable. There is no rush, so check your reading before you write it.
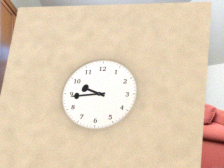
9,44
